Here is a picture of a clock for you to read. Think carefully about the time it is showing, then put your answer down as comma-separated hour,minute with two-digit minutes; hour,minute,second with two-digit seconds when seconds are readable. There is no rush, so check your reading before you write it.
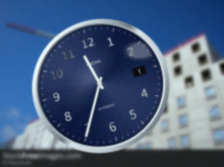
11,35
